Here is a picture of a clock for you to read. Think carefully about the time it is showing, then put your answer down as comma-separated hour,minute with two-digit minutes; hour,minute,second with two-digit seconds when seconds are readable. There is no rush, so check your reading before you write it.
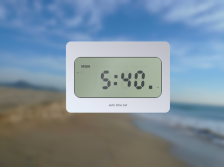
5,40
